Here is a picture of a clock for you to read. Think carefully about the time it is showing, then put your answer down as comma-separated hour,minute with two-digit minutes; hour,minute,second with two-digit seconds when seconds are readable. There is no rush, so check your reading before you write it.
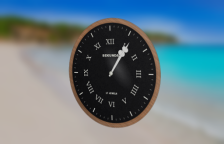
1,06
